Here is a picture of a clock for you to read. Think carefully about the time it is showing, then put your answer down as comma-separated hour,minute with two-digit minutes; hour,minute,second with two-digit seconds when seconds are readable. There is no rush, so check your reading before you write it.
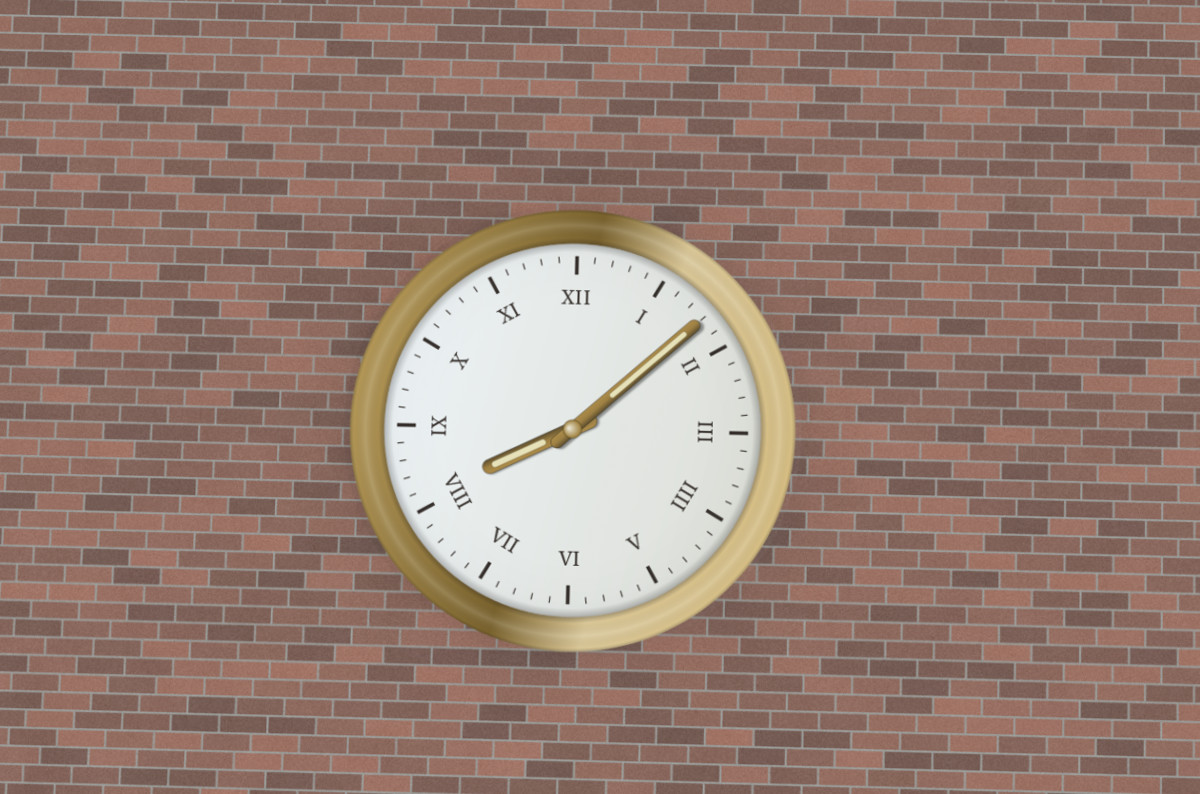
8,08
